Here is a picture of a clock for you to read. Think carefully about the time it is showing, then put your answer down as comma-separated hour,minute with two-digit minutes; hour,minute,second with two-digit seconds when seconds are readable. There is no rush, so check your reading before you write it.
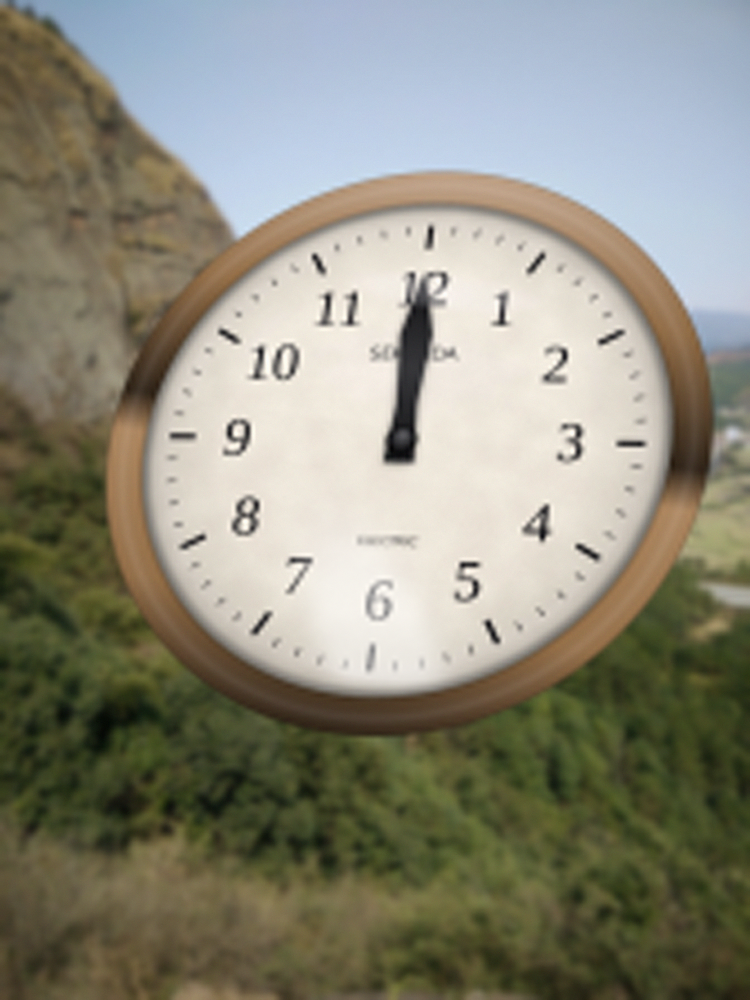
12,00
